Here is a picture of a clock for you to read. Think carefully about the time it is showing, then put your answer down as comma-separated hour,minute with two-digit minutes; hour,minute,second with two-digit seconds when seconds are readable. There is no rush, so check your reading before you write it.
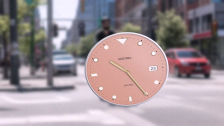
10,25
